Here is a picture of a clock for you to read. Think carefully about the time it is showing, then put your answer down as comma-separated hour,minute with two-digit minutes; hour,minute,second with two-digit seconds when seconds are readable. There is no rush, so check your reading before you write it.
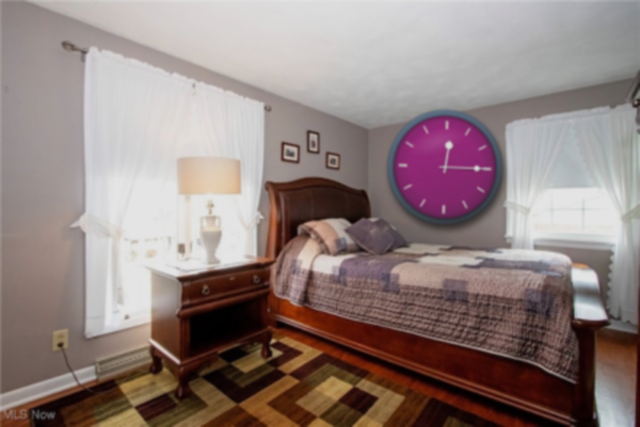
12,15
